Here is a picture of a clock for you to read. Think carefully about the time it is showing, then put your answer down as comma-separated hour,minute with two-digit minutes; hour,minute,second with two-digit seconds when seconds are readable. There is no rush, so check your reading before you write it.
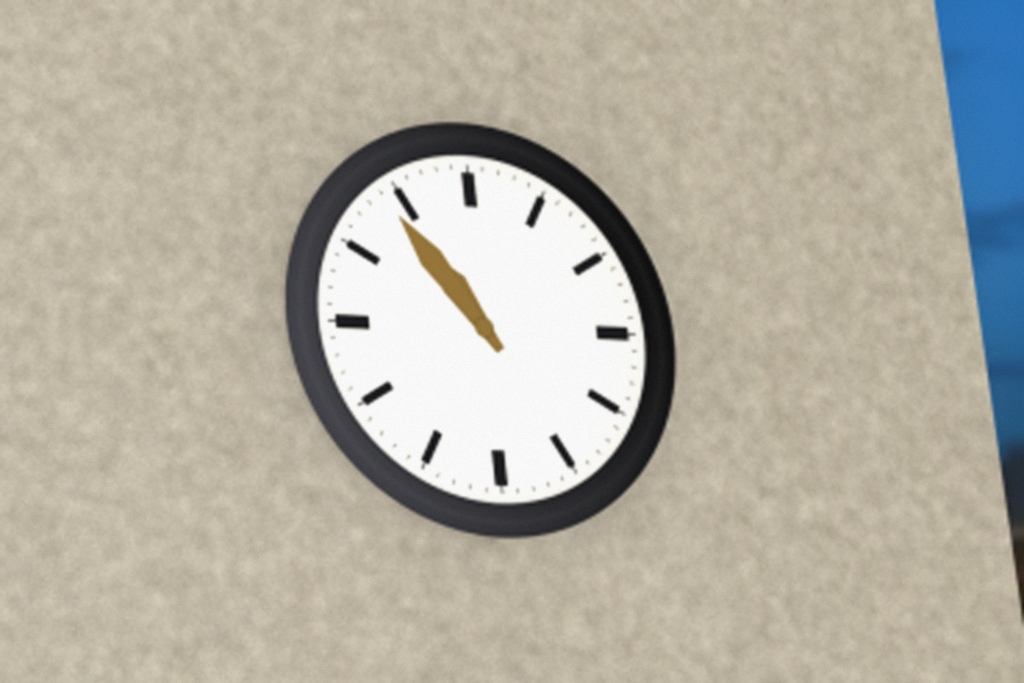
10,54
